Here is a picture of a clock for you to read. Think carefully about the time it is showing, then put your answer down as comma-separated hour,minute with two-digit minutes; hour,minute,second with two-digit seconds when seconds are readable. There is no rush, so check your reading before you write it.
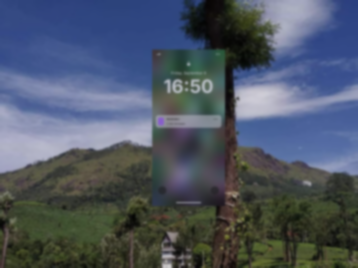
16,50
